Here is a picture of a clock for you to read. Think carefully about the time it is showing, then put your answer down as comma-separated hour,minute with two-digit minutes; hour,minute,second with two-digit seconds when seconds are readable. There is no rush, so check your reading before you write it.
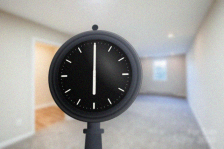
6,00
